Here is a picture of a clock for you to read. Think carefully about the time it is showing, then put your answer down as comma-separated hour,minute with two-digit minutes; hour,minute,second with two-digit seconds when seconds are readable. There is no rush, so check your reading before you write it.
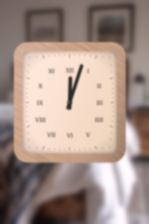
12,03
